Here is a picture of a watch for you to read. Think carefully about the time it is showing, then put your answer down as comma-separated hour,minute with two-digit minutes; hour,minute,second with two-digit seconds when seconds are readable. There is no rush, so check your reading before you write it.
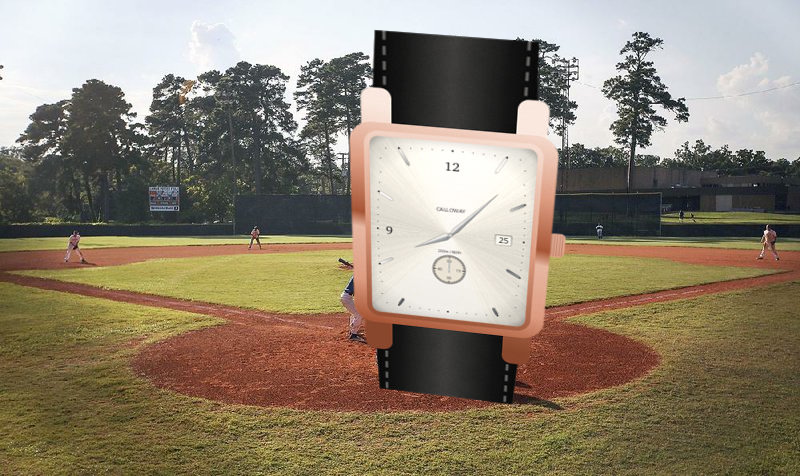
8,07
